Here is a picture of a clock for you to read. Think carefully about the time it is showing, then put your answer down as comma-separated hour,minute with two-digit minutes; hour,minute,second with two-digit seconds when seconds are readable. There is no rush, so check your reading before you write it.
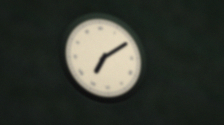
7,10
